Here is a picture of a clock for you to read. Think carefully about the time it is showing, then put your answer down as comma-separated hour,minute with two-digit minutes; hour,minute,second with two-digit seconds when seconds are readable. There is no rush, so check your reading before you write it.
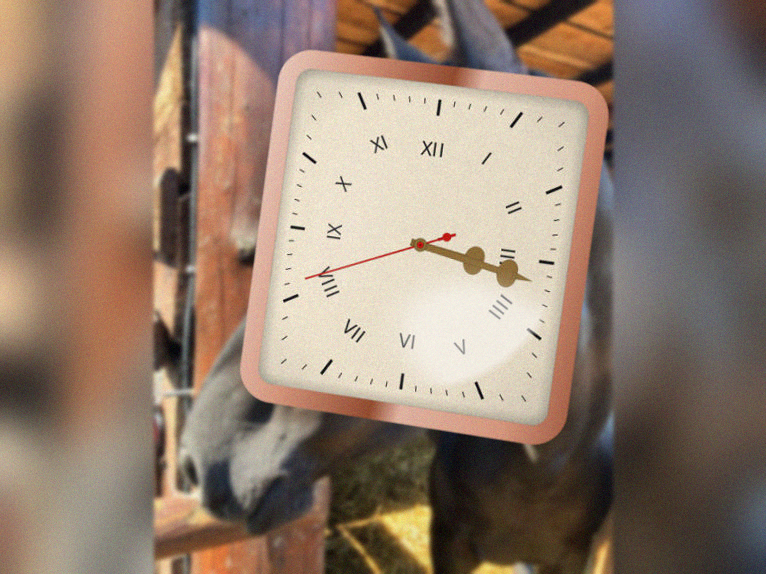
3,16,41
